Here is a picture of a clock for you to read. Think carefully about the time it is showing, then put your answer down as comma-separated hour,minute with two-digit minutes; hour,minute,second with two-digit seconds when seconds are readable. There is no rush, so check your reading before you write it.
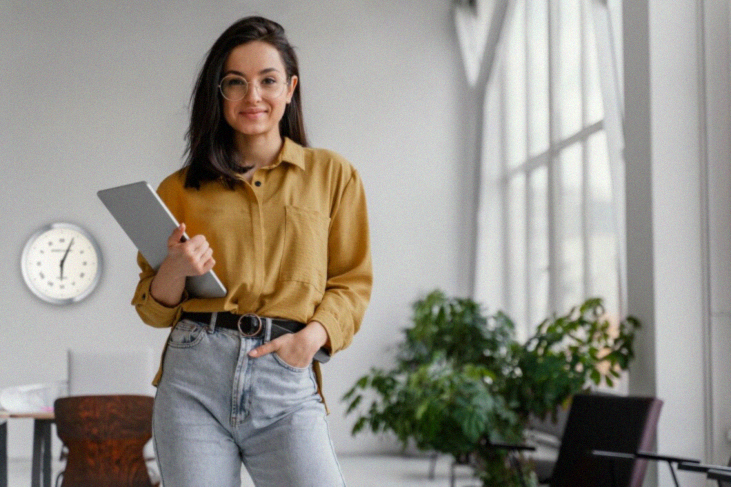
6,04
